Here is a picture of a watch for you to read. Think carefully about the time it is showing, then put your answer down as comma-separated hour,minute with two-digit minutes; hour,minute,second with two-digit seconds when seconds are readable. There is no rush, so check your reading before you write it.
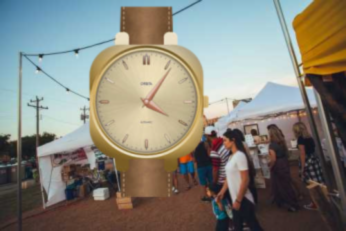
4,06
